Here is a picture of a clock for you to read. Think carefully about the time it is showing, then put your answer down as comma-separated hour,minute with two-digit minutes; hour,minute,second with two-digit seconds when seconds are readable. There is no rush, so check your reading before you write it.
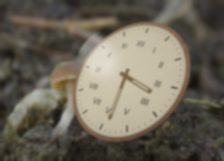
3,29
